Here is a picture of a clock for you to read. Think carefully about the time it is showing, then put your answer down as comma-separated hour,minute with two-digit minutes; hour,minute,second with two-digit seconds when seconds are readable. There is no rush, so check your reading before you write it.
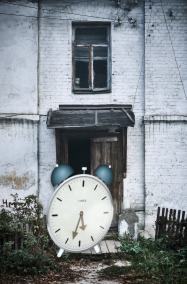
5,33
